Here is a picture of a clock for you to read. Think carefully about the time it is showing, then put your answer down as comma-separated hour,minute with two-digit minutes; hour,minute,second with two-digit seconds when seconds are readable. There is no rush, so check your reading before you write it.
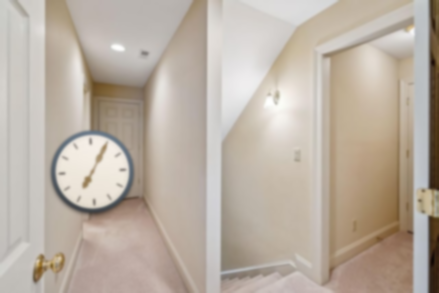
7,05
